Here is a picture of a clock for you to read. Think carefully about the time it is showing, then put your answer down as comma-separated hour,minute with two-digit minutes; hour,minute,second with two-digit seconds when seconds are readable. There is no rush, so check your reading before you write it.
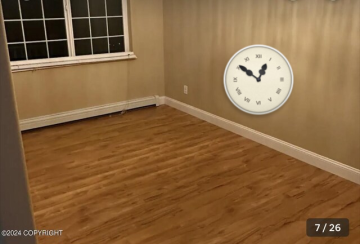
12,51
